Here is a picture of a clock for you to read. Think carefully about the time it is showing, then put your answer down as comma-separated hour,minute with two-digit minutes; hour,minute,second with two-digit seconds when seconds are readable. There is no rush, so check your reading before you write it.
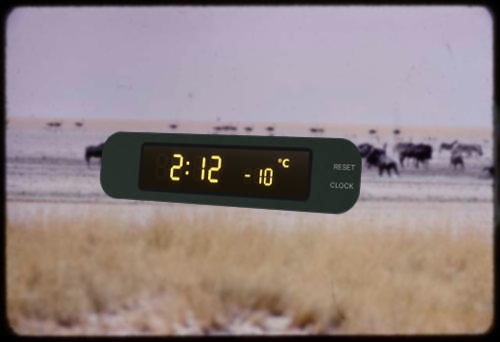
2,12
